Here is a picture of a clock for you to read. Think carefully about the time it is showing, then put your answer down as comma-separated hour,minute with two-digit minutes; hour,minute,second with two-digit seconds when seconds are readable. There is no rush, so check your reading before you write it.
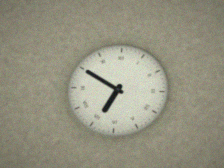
6,50
